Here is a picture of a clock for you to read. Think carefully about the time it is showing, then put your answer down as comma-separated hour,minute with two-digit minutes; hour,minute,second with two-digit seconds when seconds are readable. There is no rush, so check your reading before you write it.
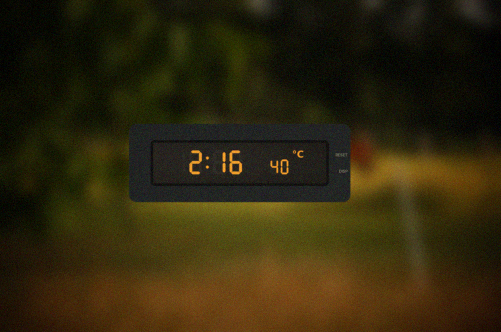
2,16
